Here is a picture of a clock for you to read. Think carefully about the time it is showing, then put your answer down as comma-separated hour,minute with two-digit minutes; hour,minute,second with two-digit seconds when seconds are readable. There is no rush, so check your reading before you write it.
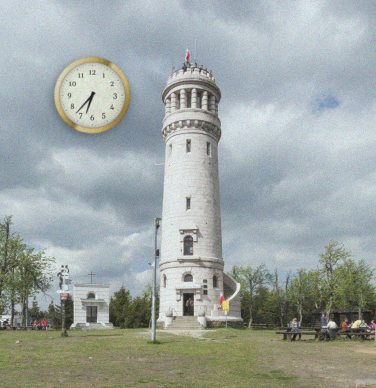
6,37
